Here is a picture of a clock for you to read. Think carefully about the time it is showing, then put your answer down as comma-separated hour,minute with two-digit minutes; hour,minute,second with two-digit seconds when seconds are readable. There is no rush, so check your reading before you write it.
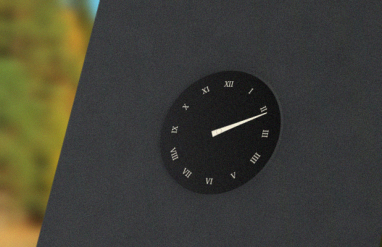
2,11
